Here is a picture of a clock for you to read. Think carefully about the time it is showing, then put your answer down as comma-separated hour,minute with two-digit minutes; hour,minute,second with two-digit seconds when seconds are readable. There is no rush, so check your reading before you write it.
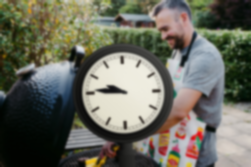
9,46
